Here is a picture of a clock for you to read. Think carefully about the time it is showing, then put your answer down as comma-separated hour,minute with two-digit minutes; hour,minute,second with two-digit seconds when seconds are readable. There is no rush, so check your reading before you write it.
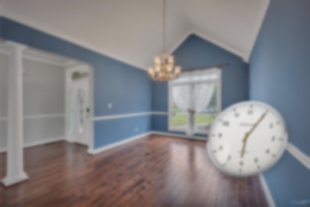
6,05
